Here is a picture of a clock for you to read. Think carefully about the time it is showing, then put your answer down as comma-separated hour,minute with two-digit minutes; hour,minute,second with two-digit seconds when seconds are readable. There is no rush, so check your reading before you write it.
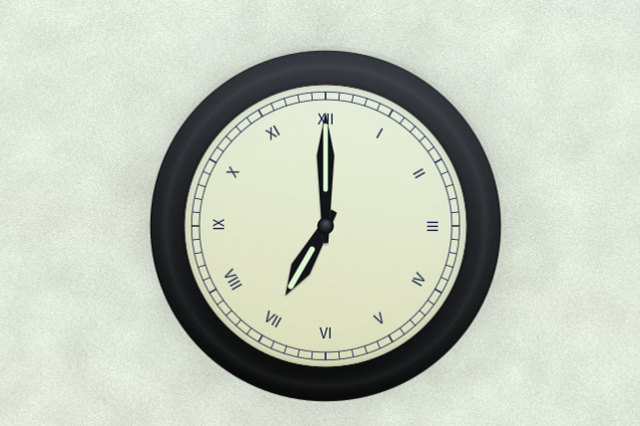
7,00
